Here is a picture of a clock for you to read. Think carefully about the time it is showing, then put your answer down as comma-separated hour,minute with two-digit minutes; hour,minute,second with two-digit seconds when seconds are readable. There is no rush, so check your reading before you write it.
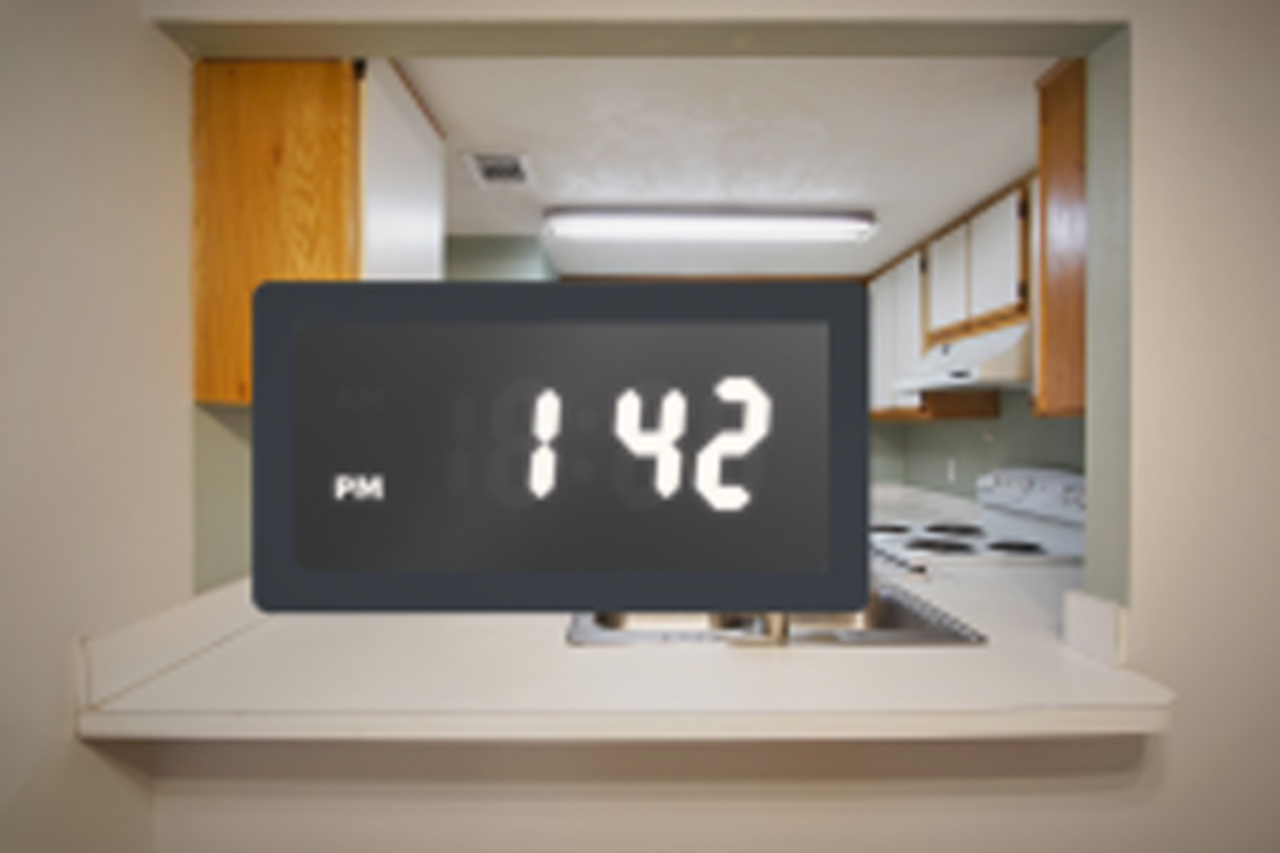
1,42
